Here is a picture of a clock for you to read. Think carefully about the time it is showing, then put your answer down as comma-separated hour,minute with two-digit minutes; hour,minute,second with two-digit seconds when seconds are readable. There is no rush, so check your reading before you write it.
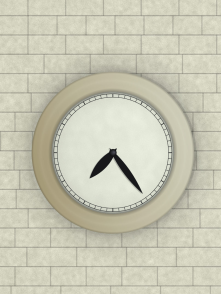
7,24
